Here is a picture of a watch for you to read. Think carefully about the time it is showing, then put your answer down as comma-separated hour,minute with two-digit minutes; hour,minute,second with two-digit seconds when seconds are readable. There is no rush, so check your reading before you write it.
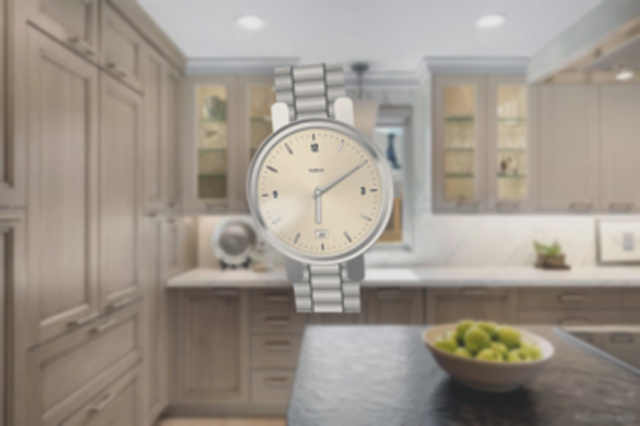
6,10
